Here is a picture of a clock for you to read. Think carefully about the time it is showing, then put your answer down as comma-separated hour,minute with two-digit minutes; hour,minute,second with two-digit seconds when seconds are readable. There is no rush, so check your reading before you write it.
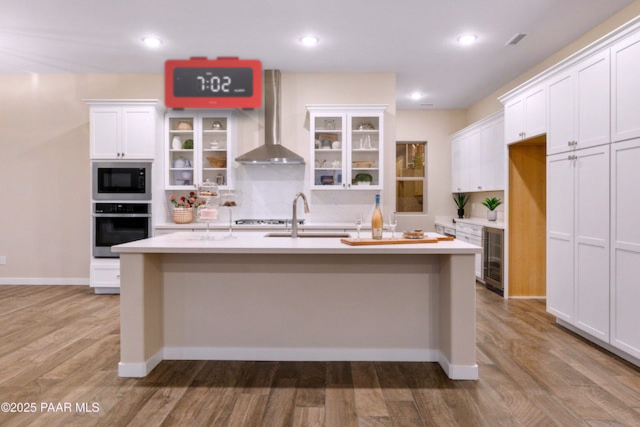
7,02
